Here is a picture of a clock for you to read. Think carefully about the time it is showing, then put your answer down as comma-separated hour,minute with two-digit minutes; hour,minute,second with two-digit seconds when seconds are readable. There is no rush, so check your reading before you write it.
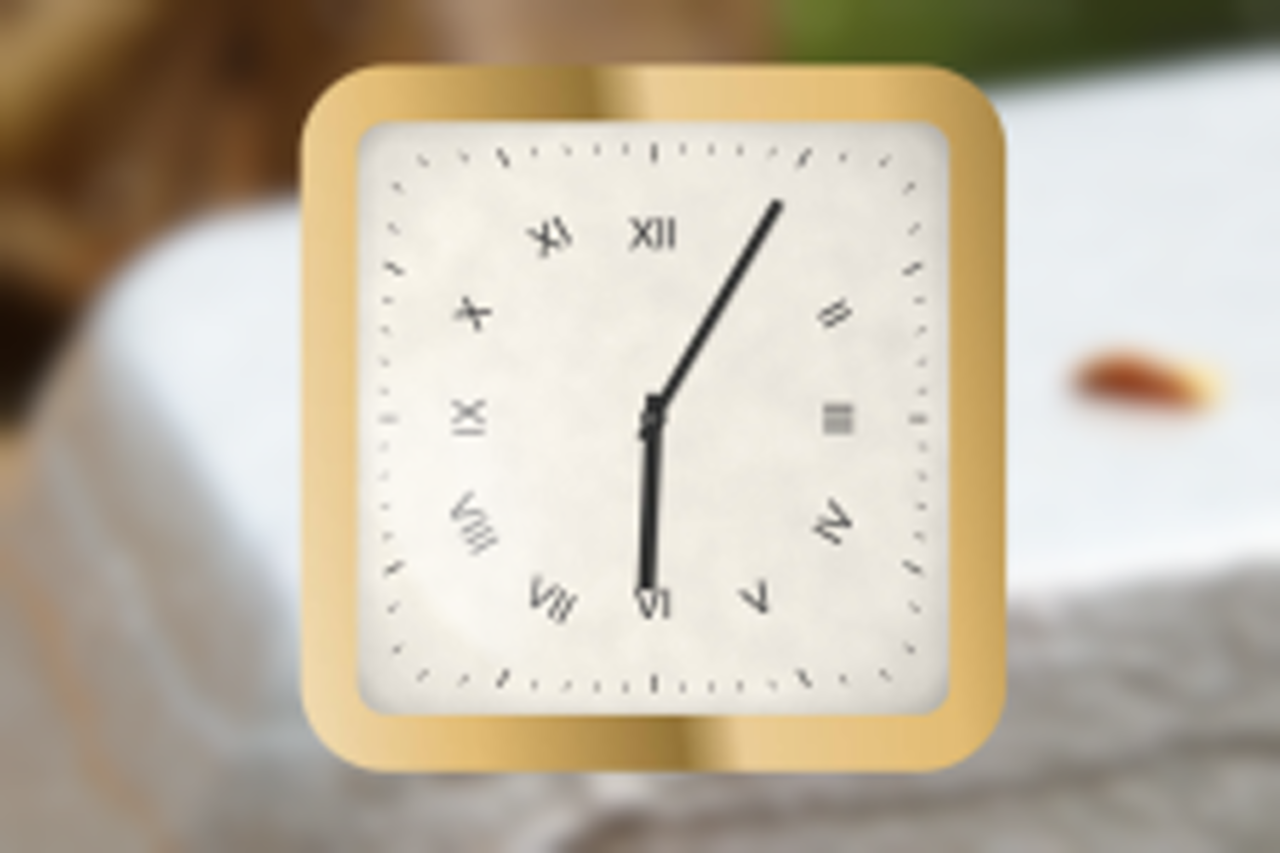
6,05
